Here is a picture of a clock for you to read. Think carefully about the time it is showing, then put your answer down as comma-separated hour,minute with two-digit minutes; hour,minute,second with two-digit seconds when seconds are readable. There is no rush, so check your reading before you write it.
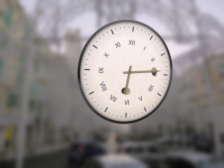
6,14
